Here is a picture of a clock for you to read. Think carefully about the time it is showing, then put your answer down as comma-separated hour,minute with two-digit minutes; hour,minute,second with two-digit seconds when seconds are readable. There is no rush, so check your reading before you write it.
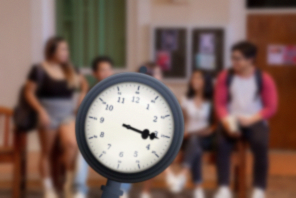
3,16
